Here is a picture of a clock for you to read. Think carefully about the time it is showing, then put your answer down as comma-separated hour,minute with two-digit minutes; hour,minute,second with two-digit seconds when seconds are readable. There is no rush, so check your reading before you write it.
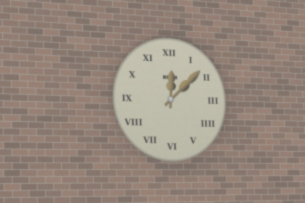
12,08
